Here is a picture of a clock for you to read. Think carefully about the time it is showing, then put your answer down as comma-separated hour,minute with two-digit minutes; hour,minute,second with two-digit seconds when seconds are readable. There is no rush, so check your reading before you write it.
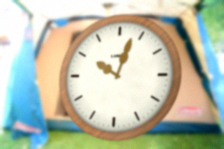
10,03
